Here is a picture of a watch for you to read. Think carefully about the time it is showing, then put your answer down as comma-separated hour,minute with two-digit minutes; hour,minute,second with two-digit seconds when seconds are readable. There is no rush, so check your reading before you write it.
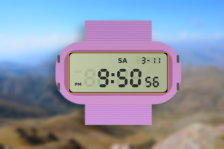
9,50,56
